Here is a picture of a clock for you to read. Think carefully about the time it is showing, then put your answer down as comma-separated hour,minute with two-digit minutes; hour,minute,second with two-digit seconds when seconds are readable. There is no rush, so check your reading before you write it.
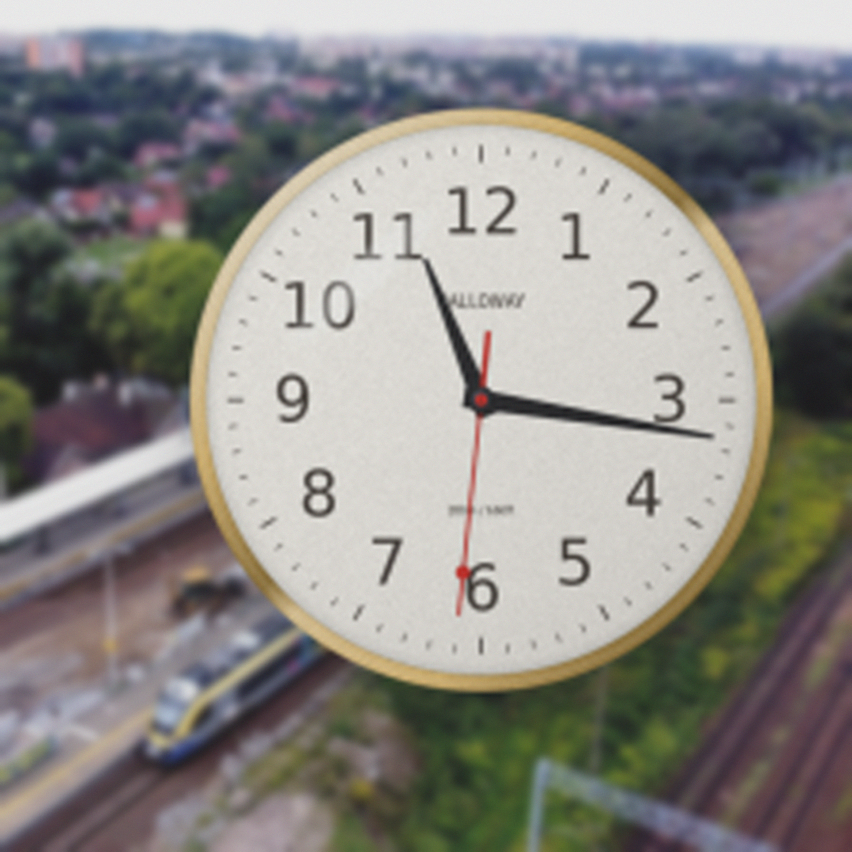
11,16,31
